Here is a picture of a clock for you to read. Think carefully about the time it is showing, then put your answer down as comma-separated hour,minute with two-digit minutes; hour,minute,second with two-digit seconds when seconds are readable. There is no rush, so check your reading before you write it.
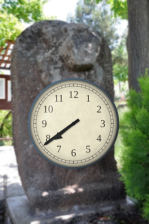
7,39
